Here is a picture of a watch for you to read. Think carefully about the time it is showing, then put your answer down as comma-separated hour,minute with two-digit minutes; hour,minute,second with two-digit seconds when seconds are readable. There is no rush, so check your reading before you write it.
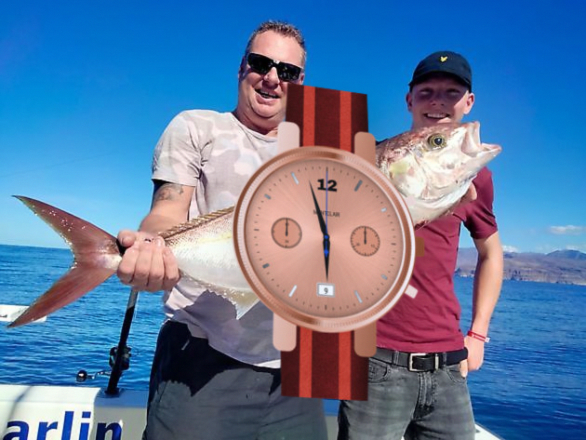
5,57
